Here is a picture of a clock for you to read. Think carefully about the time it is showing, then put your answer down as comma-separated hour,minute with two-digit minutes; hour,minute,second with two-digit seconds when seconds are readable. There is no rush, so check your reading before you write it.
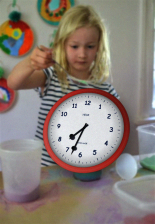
7,33
